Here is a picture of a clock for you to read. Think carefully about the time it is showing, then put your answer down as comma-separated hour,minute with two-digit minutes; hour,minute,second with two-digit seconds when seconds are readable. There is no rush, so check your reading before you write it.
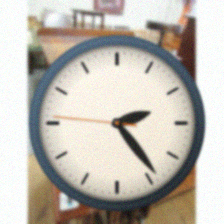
2,23,46
